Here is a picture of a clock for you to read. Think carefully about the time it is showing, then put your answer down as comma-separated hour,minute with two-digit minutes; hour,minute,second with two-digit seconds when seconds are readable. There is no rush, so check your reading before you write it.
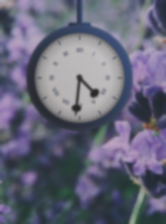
4,31
